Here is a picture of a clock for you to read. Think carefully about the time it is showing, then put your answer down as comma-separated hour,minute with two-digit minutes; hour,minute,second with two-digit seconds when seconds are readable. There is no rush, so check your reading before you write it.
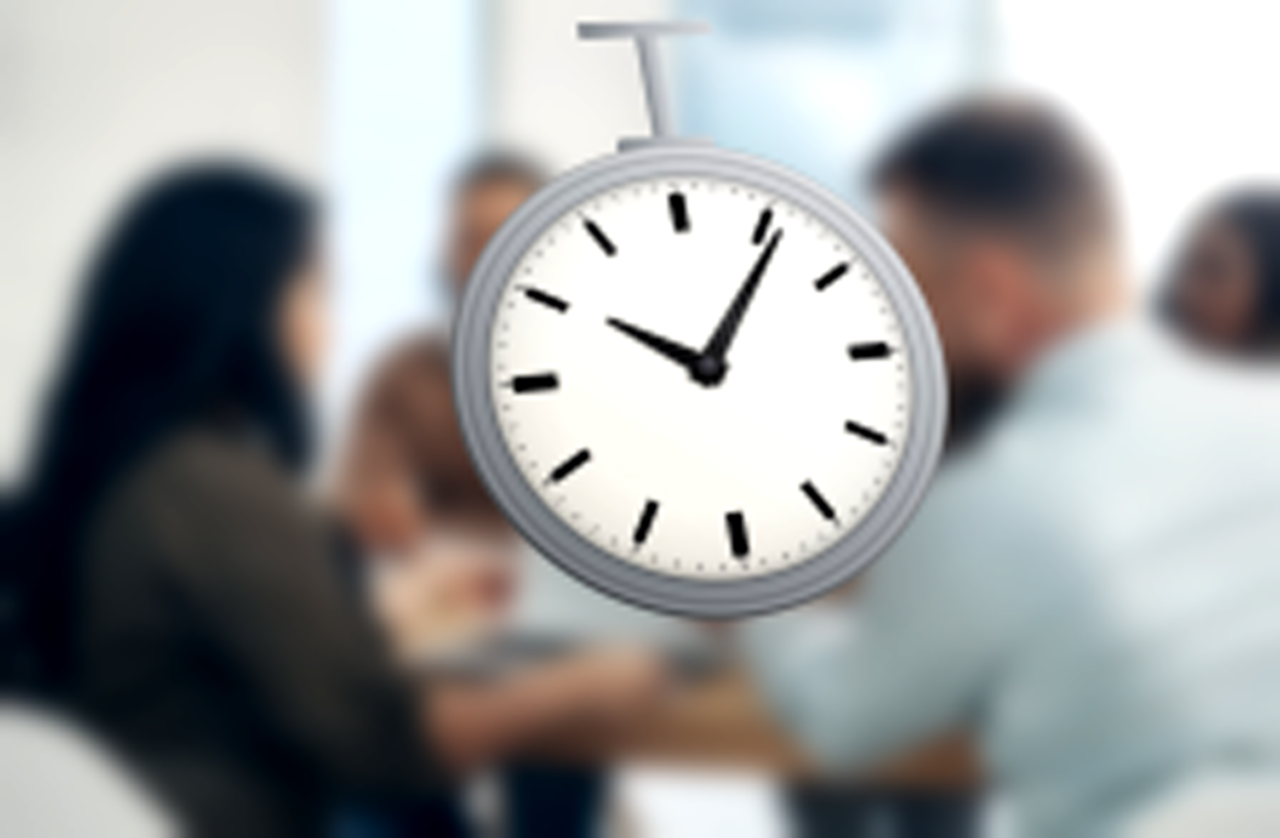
10,06
